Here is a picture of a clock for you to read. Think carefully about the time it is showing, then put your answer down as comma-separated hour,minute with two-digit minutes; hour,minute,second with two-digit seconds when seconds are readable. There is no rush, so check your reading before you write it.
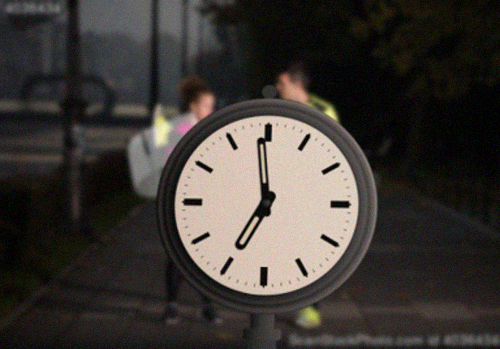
6,59
